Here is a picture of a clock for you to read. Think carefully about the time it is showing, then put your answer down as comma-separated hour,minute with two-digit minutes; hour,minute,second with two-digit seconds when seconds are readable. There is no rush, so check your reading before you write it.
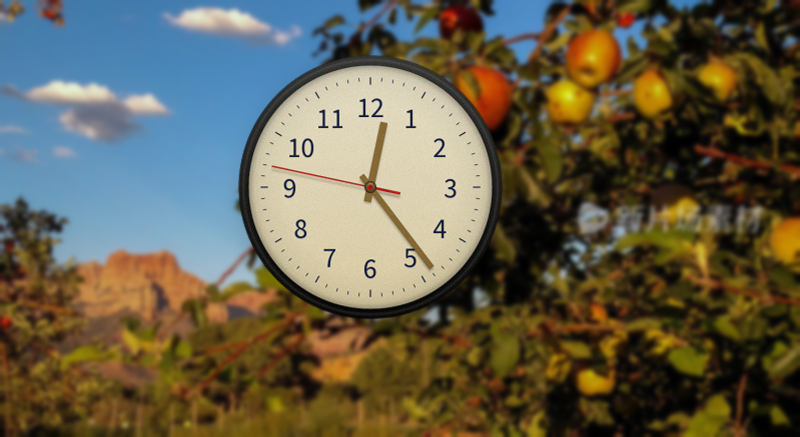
12,23,47
